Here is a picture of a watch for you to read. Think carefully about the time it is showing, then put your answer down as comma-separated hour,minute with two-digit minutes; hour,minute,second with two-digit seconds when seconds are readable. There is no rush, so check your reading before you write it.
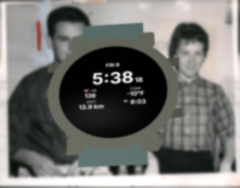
5,38
